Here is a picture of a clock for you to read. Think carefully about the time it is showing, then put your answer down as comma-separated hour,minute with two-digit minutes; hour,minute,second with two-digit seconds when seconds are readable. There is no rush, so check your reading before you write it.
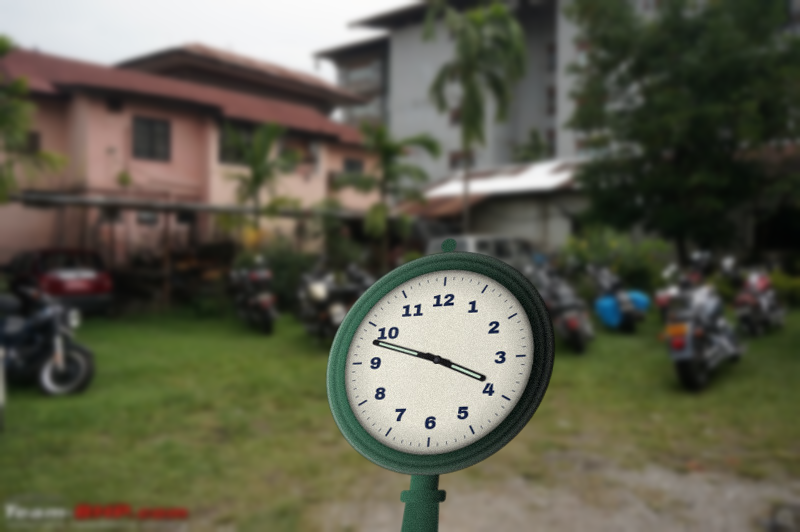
3,48
